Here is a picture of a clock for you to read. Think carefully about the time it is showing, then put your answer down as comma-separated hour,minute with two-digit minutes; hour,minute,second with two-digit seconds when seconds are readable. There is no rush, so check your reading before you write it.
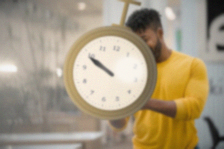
9,49
